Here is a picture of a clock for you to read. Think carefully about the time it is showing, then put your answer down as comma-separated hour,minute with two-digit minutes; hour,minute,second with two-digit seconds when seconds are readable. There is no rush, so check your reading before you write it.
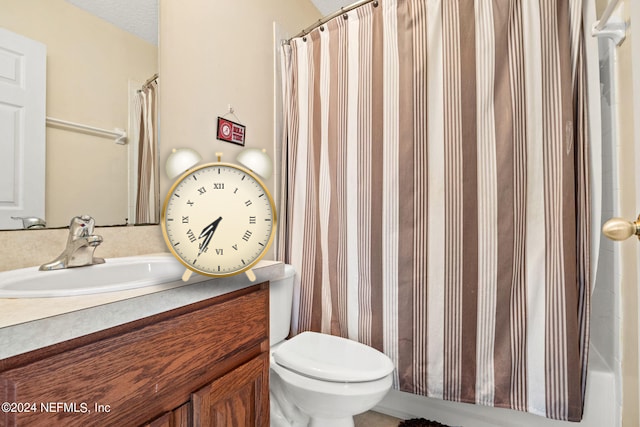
7,35
